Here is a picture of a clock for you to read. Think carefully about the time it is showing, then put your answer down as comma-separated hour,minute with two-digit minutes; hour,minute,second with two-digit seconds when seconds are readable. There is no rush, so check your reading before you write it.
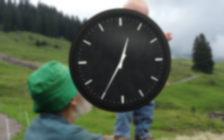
12,35
